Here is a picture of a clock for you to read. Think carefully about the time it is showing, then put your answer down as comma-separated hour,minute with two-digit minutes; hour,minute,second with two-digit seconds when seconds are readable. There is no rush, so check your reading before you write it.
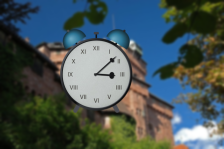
3,08
